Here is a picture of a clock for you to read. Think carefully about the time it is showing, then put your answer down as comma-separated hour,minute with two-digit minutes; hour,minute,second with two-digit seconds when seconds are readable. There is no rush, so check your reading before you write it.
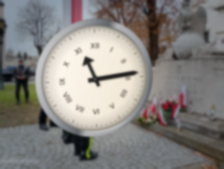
11,14
